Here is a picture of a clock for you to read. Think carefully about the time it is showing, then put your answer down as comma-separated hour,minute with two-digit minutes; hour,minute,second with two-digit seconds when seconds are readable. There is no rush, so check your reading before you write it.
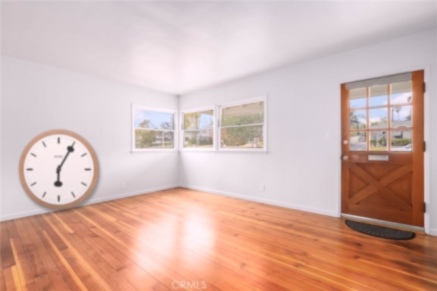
6,05
